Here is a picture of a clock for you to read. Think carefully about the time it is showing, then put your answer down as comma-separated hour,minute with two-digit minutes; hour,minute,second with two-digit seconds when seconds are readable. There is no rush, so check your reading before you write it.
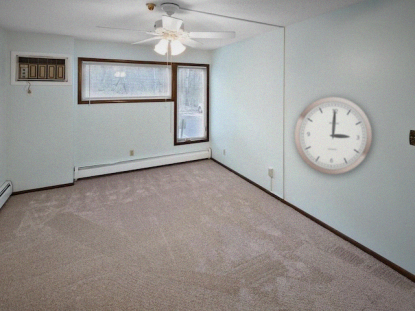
3,00
